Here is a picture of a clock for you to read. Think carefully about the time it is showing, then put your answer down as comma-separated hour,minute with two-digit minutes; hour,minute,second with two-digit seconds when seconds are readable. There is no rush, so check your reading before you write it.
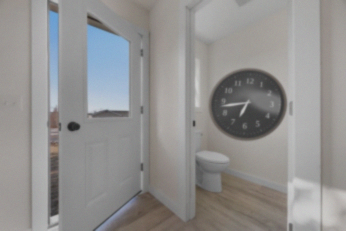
6,43
